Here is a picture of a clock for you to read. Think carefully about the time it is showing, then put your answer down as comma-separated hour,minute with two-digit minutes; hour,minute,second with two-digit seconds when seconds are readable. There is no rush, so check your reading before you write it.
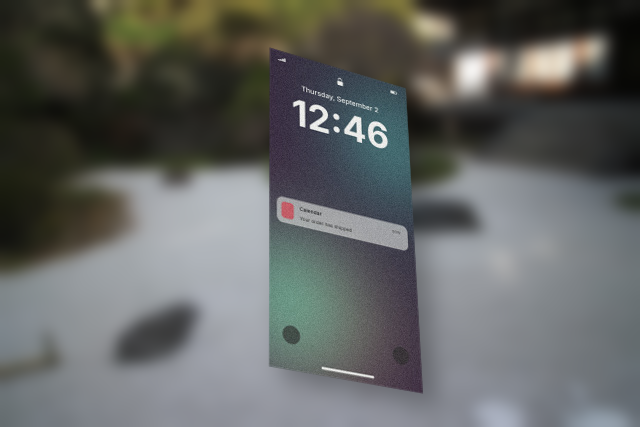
12,46
